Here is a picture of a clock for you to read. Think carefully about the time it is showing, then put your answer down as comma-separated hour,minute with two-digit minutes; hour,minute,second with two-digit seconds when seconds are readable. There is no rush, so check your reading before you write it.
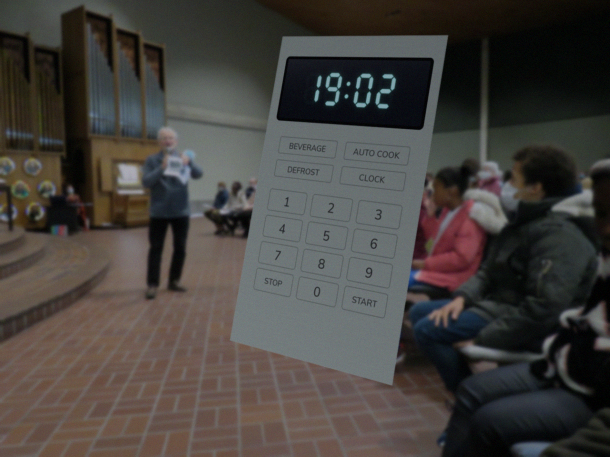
19,02
